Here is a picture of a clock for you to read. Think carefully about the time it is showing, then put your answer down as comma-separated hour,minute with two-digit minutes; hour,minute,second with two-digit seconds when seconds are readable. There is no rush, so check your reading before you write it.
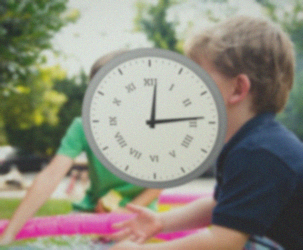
12,14
